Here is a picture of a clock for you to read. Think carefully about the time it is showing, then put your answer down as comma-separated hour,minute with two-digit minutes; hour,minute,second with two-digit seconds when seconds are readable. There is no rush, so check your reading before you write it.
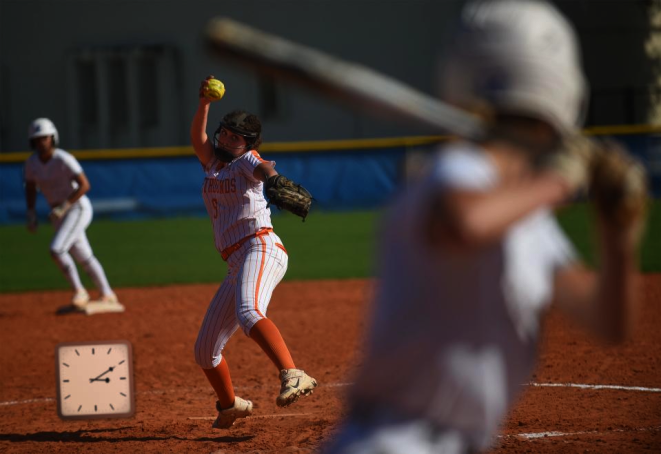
3,10
